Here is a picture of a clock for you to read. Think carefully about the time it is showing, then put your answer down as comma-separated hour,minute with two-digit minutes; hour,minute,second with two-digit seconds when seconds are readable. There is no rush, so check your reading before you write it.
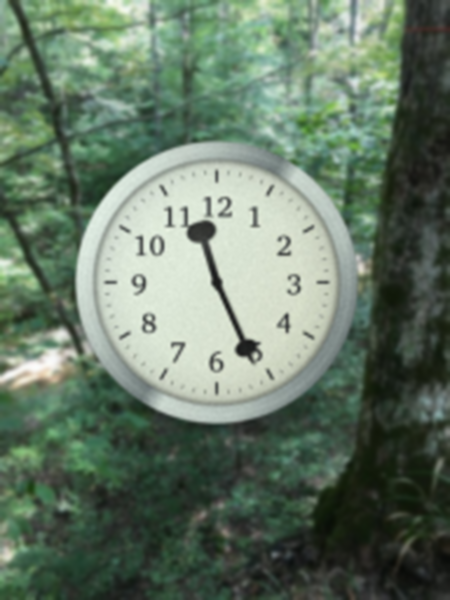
11,26
